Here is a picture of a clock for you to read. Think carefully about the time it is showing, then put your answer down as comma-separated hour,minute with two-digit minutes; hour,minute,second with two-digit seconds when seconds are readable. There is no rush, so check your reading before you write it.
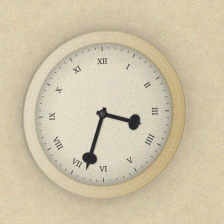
3,33
